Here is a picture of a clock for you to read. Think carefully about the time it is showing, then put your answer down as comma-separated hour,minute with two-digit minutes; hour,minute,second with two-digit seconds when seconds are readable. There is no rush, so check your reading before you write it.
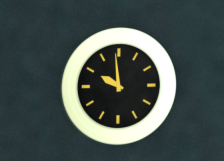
9,59
